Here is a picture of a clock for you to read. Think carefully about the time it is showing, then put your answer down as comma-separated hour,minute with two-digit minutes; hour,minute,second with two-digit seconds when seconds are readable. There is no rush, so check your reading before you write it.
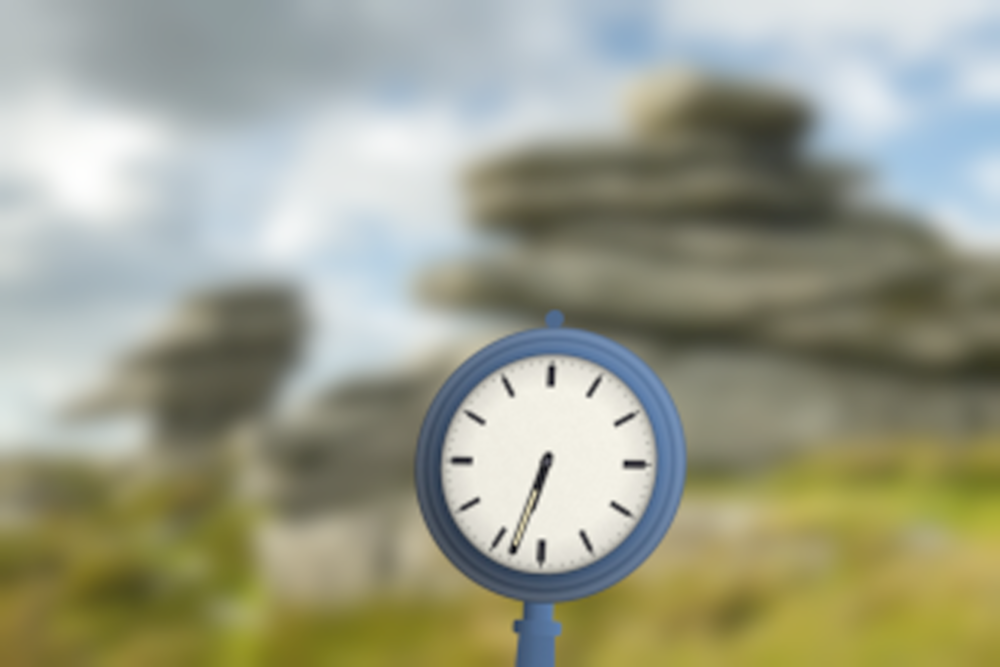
6,33
